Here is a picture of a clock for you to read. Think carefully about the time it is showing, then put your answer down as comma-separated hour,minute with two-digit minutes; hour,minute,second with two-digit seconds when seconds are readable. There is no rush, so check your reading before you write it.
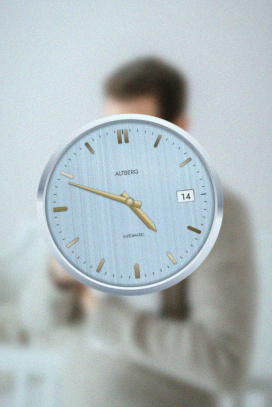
4,49
